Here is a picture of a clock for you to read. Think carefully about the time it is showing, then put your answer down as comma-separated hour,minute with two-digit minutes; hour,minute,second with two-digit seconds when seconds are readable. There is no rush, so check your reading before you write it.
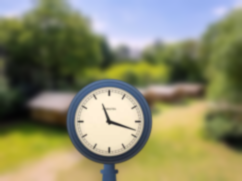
11,18
